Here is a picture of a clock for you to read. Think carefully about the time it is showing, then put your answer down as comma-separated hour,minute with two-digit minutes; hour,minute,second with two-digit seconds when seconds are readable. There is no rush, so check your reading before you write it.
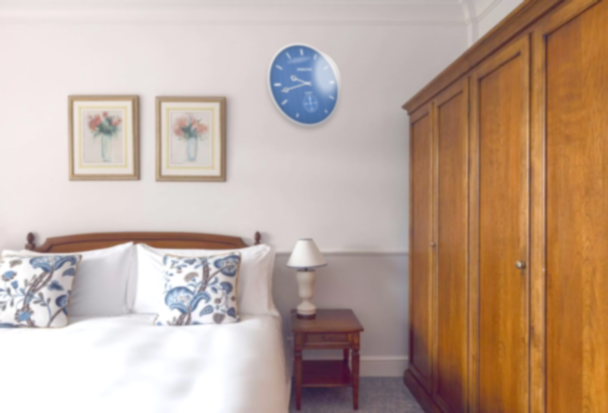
9,43
